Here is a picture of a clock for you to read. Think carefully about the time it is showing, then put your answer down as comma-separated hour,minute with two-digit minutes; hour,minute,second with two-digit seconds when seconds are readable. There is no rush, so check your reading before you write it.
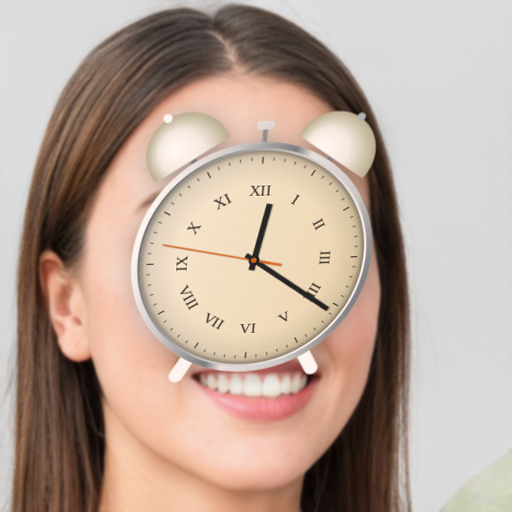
12,20,47
